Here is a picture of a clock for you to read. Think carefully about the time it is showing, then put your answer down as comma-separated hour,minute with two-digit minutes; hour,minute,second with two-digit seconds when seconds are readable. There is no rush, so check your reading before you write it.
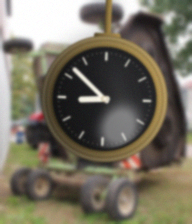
8,52
